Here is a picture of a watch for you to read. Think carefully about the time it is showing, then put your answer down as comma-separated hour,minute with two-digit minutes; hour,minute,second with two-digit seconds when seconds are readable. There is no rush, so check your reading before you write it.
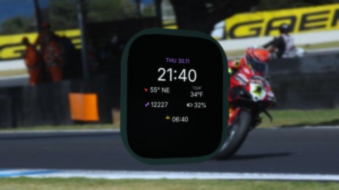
21,40
